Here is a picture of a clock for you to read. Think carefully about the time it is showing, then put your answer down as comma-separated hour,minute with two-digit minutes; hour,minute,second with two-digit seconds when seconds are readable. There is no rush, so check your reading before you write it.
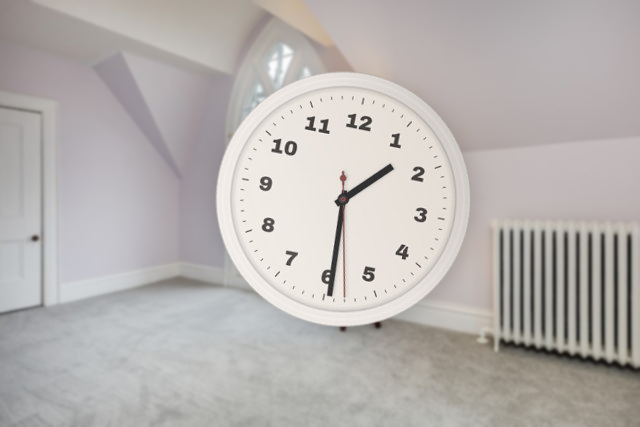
1,29,28
